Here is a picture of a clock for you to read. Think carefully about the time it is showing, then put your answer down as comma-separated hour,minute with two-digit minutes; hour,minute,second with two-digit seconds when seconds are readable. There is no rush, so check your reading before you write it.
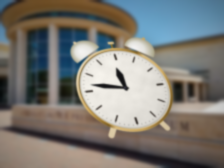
11,47
